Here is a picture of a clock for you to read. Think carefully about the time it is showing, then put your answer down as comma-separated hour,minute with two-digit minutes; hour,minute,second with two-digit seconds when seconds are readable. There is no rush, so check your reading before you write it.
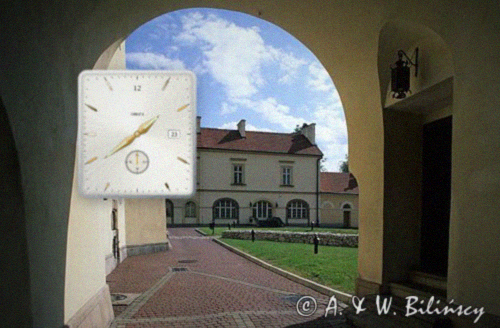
1,39
